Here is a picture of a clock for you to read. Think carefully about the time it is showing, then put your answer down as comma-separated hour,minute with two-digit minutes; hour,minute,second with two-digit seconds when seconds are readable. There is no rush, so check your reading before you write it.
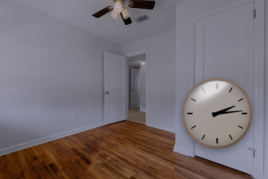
2,14
